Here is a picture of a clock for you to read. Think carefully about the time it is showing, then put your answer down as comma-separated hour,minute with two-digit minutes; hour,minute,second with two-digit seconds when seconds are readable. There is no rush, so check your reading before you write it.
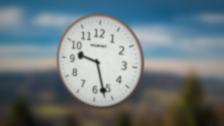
9,27
